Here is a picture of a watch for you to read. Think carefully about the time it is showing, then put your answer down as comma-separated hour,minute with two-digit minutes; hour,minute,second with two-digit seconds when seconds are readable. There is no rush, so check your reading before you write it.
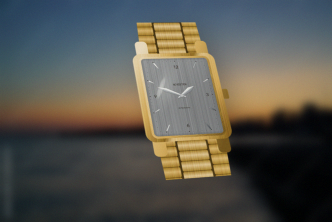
1,49
